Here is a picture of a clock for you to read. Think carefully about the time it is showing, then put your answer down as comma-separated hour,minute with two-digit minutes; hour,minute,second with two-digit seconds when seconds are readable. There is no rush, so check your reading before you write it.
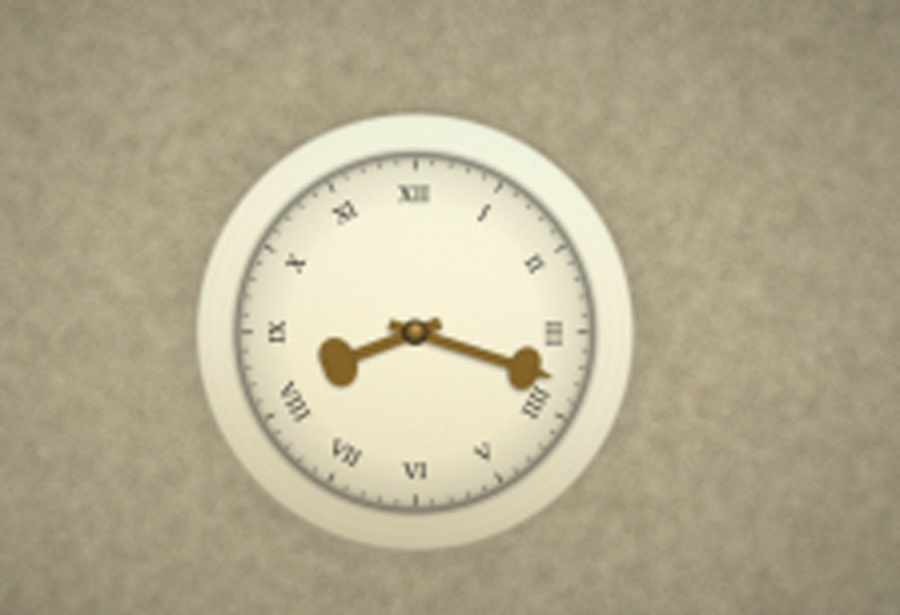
8,18
